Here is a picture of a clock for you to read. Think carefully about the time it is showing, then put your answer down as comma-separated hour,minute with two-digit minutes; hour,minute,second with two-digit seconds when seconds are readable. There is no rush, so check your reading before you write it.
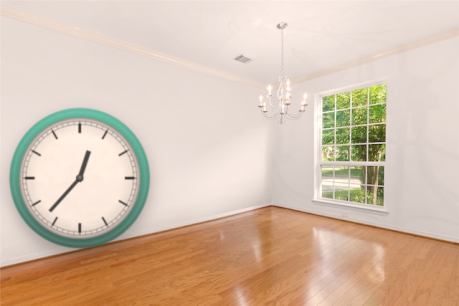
12,37
